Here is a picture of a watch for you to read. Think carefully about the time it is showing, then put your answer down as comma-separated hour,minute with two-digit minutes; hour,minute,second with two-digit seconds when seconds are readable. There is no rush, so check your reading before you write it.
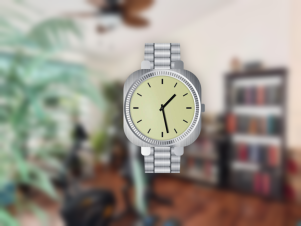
1,28
